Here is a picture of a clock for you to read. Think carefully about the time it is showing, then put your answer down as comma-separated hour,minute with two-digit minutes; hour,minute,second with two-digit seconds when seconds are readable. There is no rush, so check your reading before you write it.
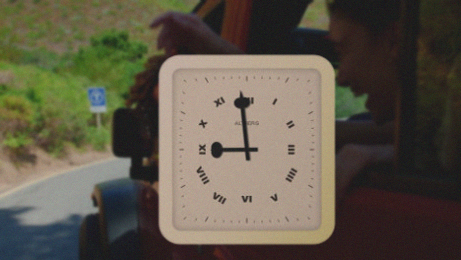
8,59
